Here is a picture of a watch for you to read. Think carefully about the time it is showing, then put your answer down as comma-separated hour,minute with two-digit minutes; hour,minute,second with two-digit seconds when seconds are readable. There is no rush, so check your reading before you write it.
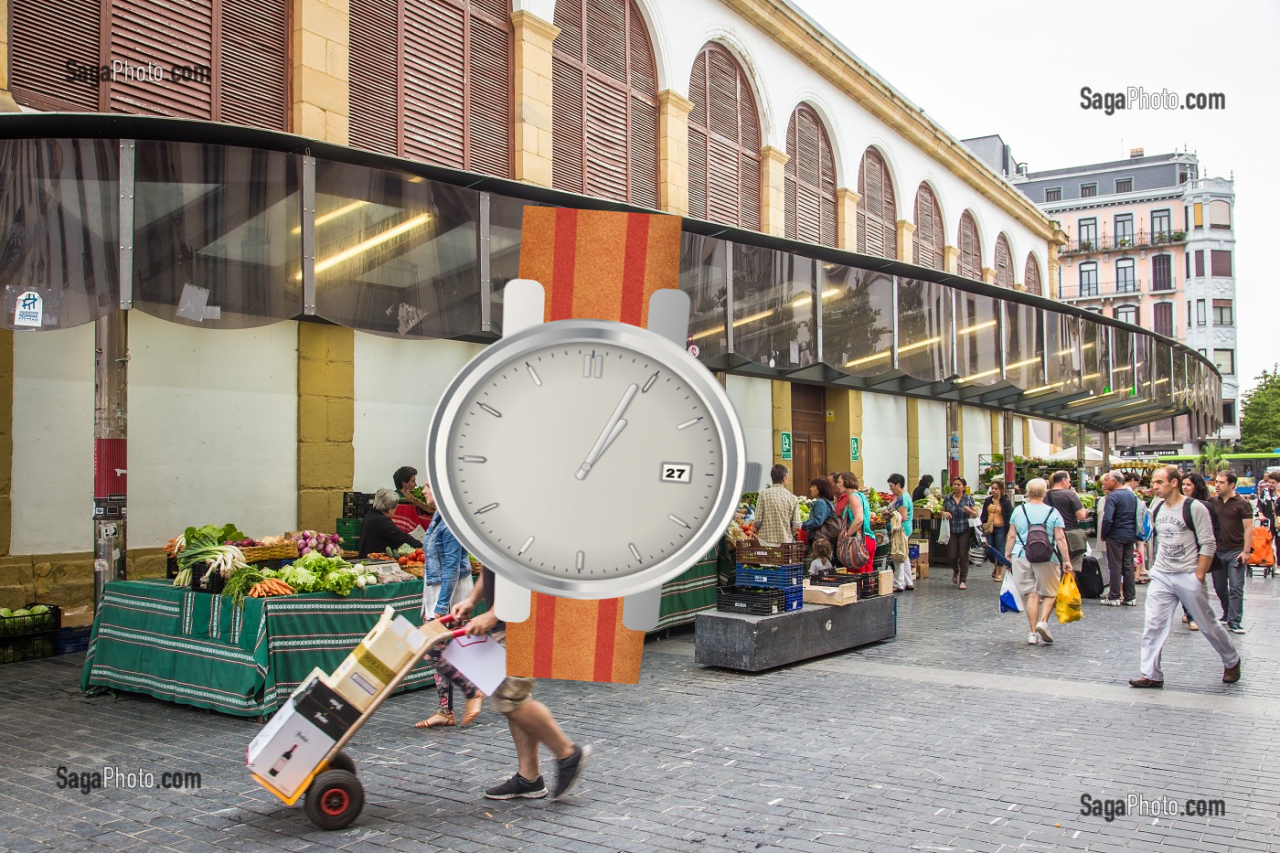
1,04
